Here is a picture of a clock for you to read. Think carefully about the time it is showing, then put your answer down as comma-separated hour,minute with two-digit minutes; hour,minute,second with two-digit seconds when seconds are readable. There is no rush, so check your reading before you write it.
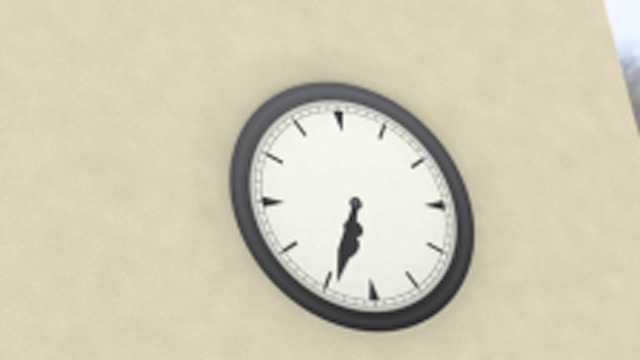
6,34
